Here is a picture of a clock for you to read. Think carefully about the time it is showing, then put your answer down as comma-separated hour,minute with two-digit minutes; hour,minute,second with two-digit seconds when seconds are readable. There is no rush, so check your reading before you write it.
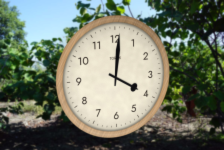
4,01
